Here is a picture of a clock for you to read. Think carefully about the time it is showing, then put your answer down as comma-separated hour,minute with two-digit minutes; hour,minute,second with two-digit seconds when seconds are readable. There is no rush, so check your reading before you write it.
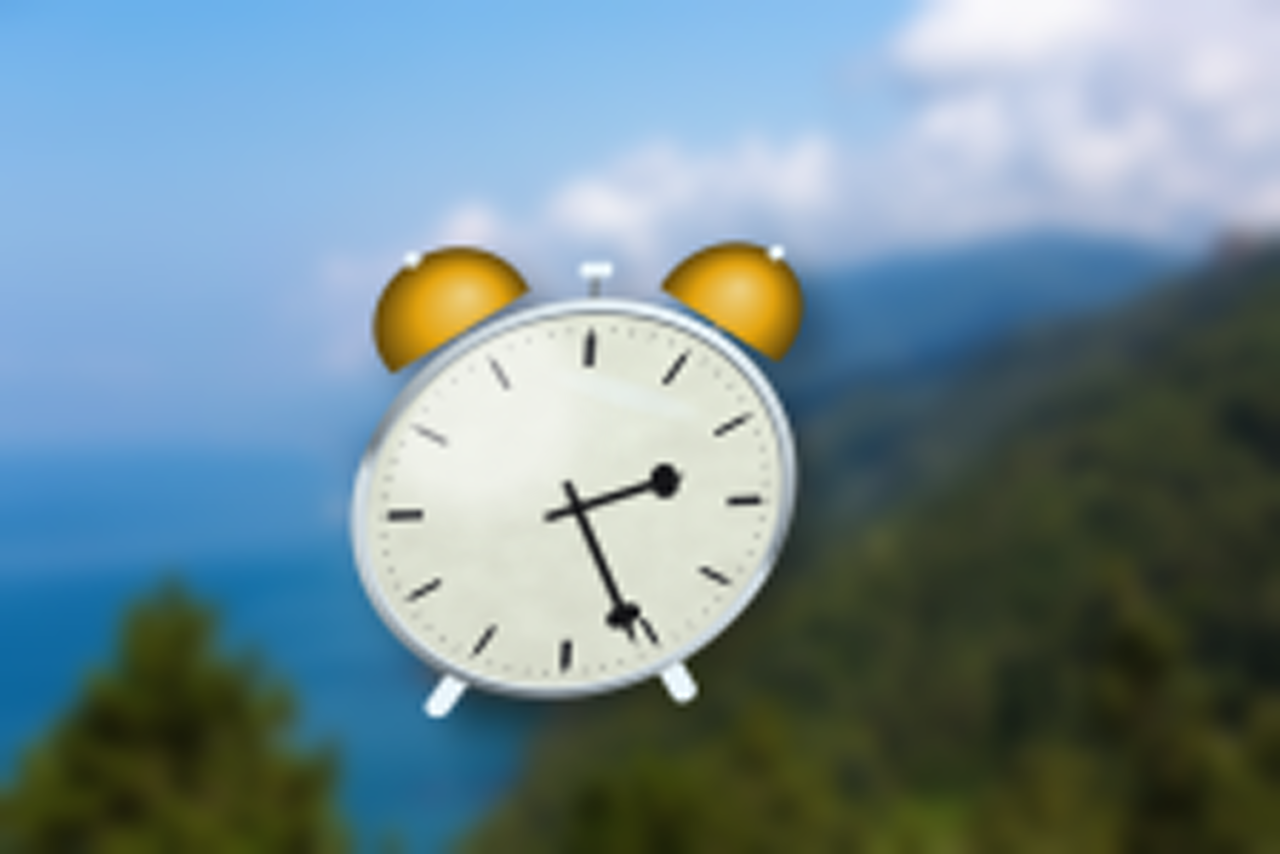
2,26
